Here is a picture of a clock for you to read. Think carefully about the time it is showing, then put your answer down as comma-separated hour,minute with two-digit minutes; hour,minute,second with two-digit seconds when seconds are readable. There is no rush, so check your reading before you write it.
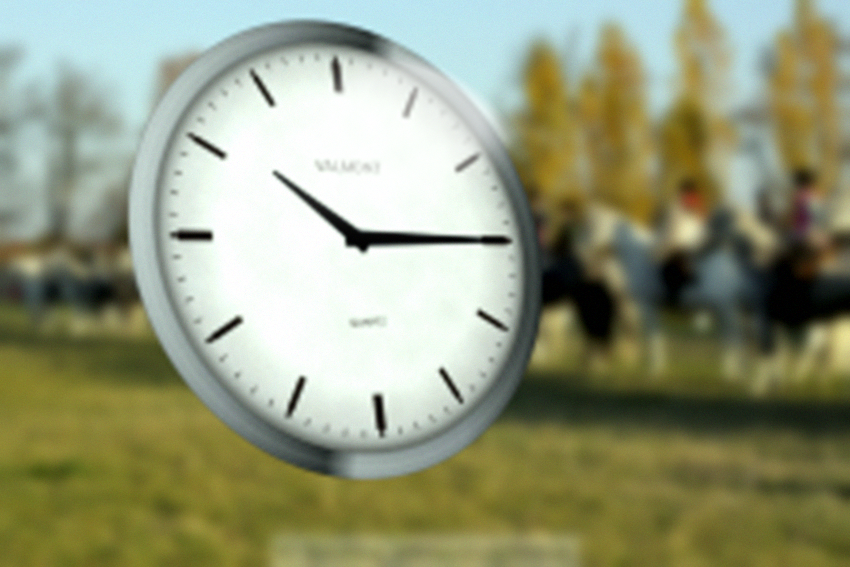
10,15
